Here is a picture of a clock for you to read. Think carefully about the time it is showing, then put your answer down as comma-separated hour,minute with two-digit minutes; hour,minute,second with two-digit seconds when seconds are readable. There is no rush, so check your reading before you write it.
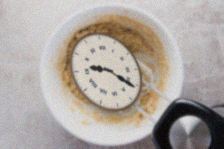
9,21
